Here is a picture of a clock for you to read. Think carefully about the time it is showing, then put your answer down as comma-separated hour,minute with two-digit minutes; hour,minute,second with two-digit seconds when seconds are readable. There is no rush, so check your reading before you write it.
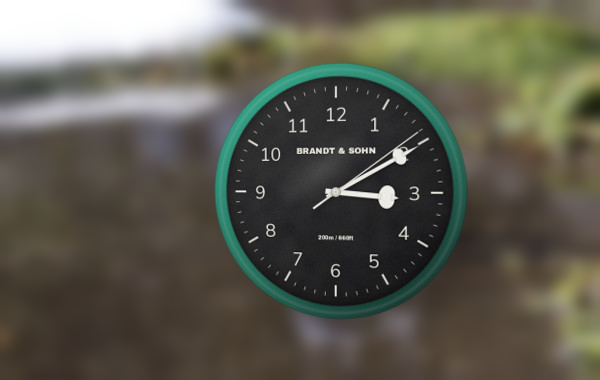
3,10,09
